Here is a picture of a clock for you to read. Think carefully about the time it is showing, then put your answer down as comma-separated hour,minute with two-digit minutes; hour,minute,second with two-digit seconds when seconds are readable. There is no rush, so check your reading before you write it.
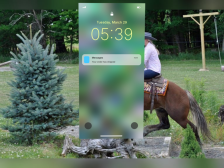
5,39
